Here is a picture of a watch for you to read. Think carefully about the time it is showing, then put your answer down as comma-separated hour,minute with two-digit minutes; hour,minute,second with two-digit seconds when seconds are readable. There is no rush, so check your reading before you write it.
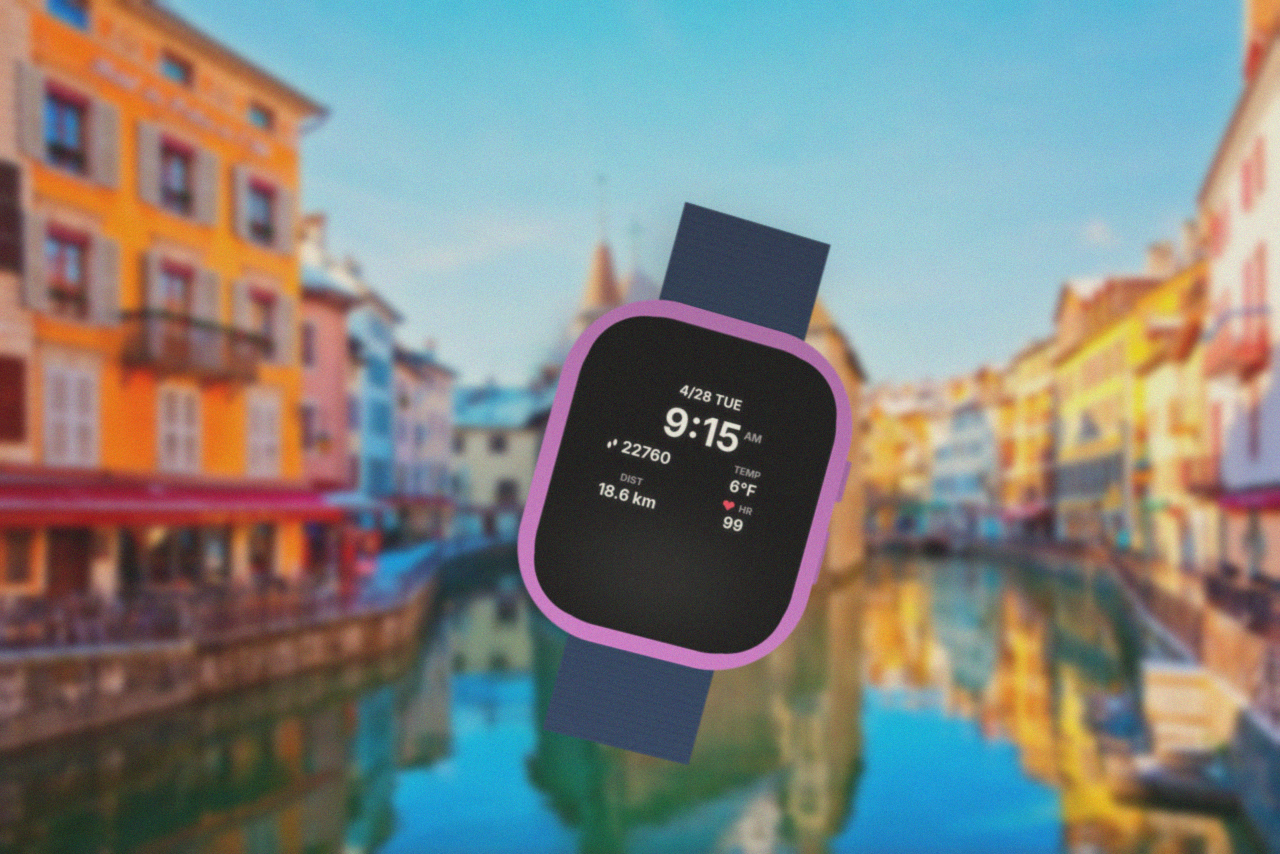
9,15
